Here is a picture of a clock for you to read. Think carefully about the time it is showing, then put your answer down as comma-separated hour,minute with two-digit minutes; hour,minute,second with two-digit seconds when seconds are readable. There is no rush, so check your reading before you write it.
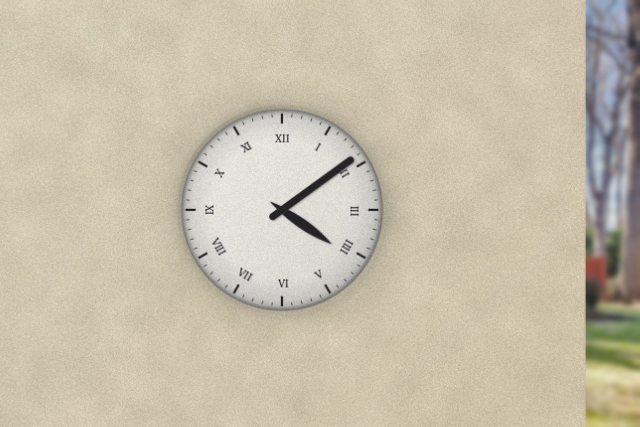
4,09
